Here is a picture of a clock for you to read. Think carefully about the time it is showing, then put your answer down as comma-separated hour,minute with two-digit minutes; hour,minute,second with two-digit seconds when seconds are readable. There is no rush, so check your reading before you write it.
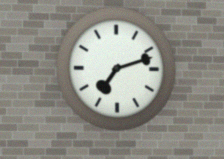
7,12
